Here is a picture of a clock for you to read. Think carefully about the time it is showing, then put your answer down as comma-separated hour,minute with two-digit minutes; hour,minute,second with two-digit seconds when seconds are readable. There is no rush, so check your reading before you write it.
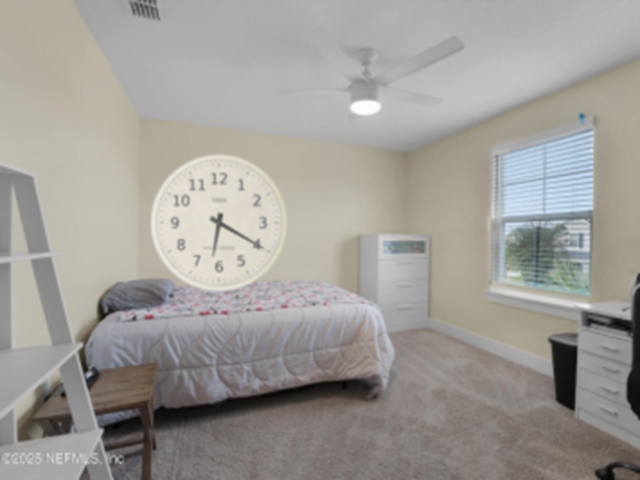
6,20
